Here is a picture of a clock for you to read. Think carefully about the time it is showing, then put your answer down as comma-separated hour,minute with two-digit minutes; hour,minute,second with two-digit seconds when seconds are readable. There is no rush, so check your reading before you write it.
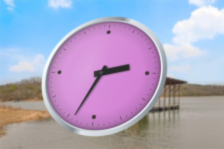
2,34
